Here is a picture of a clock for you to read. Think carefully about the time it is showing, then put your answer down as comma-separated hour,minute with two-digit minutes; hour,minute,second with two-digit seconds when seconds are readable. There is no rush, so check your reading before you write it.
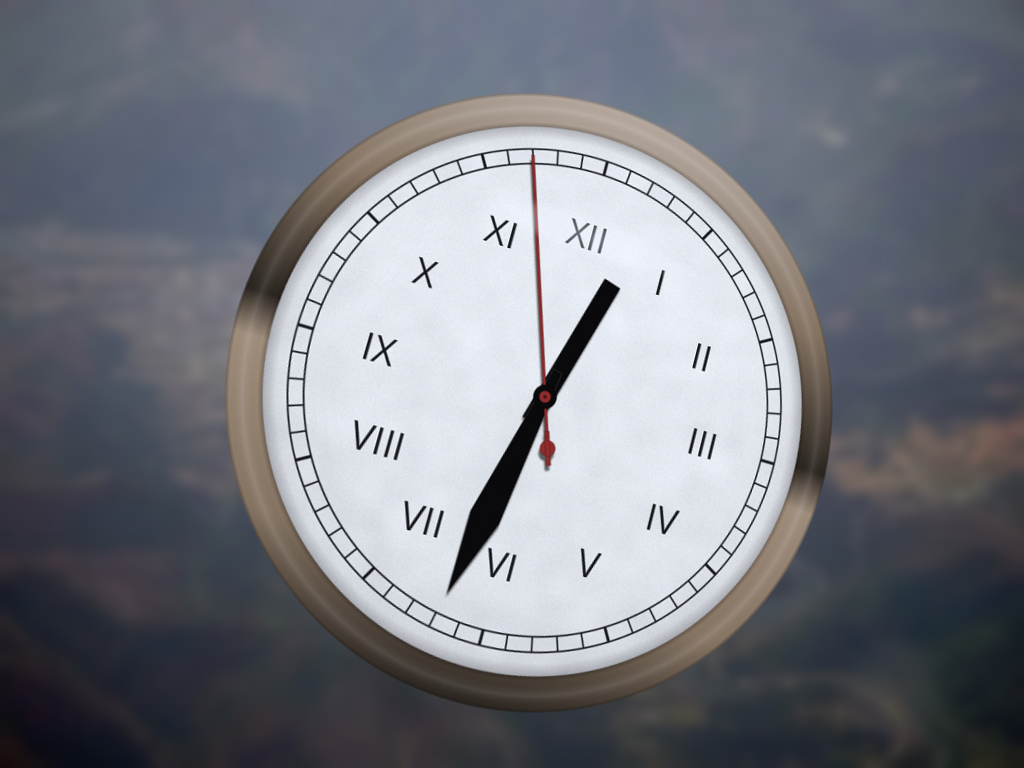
12,31,57
